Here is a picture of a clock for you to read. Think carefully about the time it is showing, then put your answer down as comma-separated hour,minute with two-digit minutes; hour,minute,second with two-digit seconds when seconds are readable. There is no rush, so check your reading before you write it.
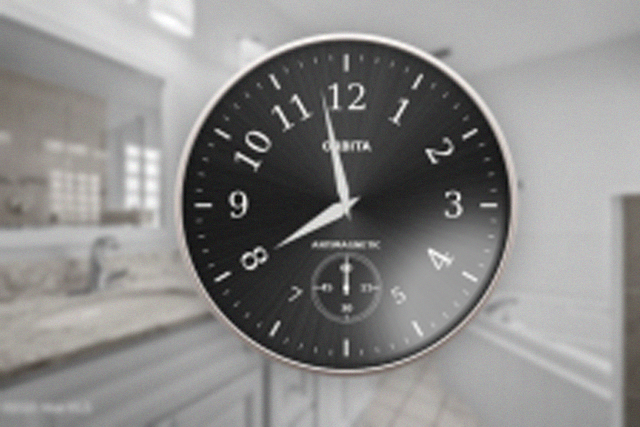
7,58
